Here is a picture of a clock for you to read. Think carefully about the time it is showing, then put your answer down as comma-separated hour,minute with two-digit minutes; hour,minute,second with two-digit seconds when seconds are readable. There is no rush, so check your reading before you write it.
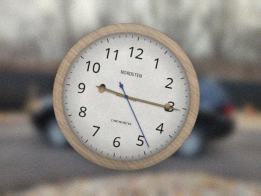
9,15,24
